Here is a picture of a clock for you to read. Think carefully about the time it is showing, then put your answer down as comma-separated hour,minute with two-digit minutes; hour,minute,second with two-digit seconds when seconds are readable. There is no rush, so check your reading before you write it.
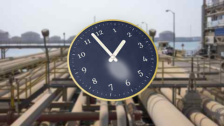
1,58
